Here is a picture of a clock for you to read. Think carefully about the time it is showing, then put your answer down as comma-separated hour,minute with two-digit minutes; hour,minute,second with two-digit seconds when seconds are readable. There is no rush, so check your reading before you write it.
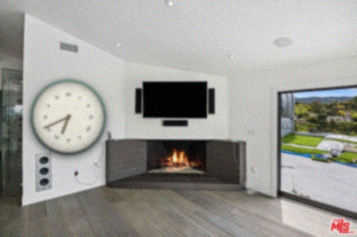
6,41
